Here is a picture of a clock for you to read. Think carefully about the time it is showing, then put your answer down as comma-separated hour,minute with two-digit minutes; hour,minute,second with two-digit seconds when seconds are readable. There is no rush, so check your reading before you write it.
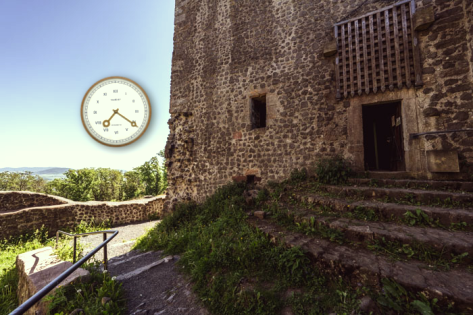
7,21
